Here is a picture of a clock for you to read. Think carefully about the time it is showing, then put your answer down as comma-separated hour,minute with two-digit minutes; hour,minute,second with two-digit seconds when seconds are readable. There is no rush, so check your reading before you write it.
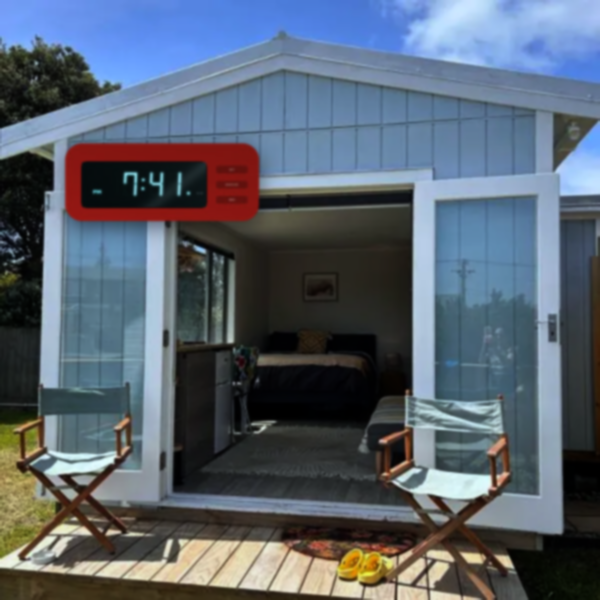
7,41
